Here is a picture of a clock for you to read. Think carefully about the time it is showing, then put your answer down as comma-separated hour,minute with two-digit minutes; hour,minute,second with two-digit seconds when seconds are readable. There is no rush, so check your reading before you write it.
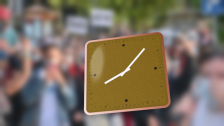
8,07
